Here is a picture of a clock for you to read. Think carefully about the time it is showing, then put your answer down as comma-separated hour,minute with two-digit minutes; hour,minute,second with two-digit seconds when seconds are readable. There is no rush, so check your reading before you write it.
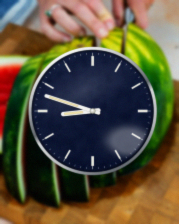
8,48
